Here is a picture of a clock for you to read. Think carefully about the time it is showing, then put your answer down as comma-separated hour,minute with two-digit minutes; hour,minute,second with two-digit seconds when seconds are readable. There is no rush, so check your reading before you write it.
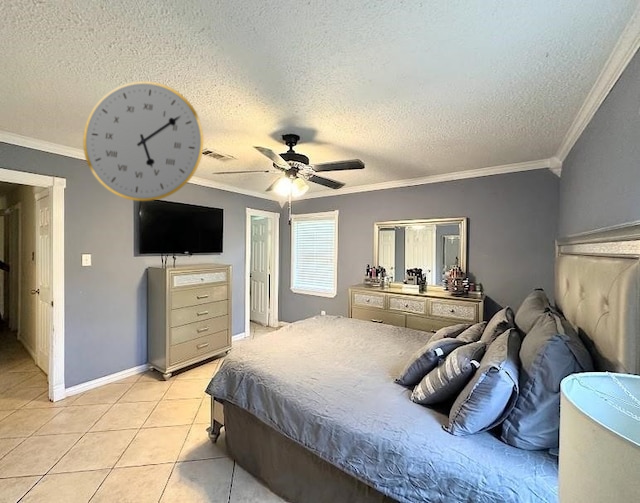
5,08
